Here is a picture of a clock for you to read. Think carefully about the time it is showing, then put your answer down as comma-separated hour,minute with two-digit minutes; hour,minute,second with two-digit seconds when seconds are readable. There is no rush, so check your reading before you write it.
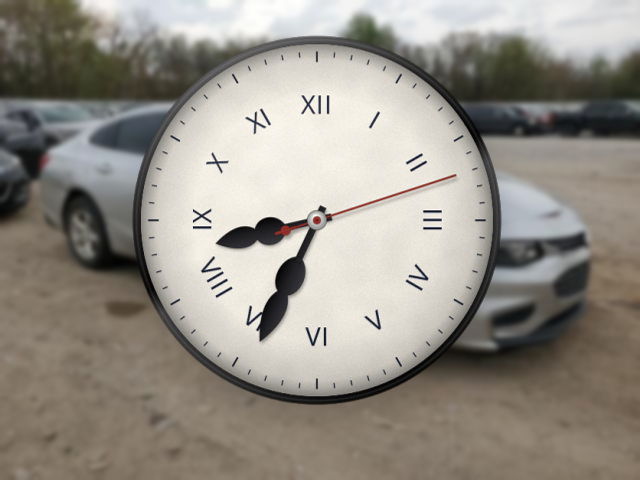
8,34,12
